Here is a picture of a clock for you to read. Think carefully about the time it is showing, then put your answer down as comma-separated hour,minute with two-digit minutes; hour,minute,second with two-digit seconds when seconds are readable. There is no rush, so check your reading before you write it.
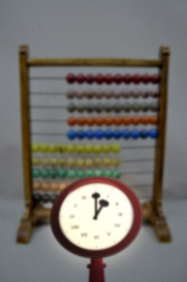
1,00
